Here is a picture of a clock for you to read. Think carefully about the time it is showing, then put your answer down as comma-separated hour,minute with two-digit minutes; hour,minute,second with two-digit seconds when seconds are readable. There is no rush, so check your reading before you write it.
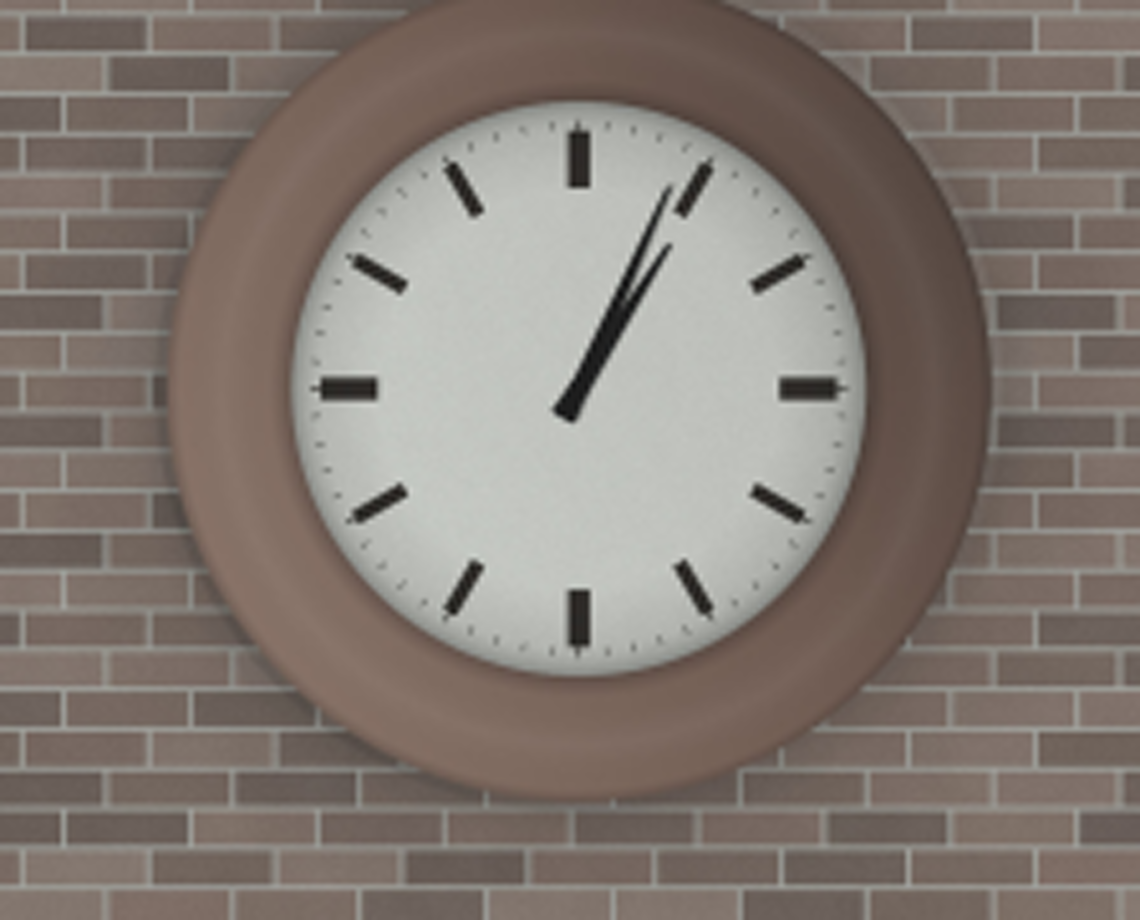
1,04
